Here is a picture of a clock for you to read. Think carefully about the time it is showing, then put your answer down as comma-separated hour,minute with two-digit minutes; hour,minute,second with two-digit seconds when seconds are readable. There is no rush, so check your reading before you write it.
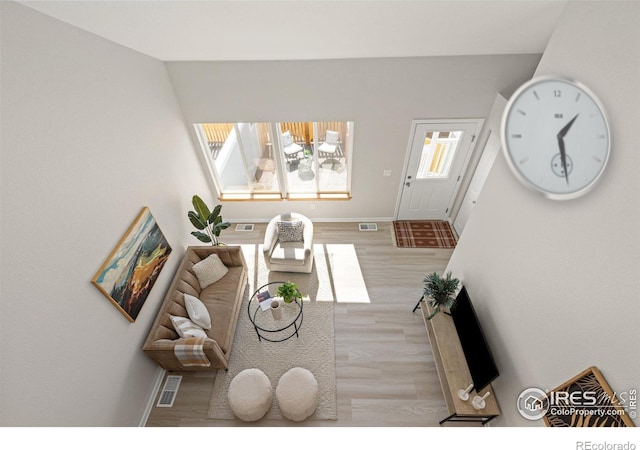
1,29
